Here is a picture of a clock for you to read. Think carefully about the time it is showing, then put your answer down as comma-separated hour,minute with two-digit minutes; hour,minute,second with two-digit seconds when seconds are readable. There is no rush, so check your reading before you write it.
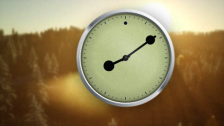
8,09
